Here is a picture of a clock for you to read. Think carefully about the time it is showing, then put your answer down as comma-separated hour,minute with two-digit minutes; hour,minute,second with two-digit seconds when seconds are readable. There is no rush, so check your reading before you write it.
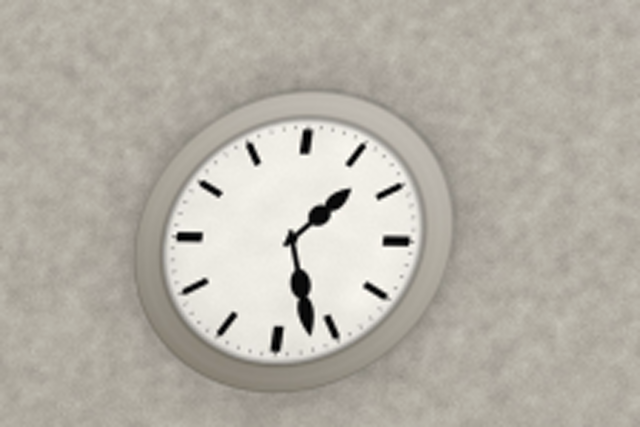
1,27
